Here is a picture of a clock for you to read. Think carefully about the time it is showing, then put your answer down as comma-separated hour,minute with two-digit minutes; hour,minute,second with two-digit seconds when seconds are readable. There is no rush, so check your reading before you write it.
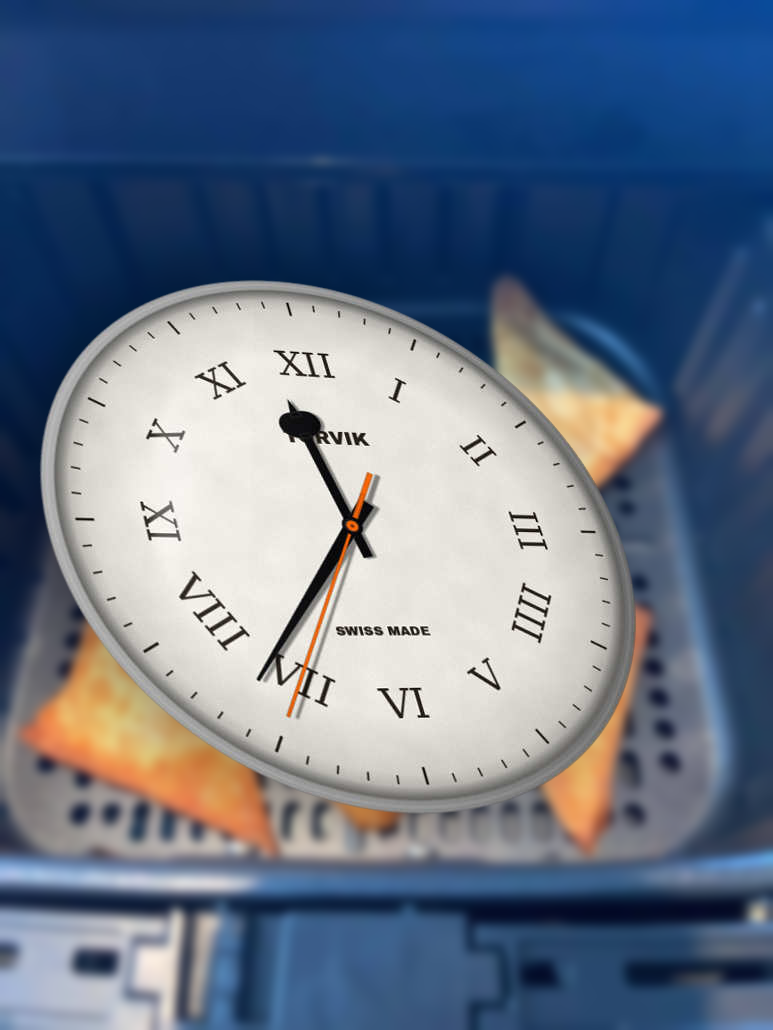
11,36,35
